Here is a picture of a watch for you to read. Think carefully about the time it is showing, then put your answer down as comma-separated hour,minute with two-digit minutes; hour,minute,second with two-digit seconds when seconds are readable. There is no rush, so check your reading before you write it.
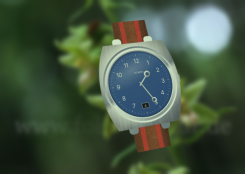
1,25
